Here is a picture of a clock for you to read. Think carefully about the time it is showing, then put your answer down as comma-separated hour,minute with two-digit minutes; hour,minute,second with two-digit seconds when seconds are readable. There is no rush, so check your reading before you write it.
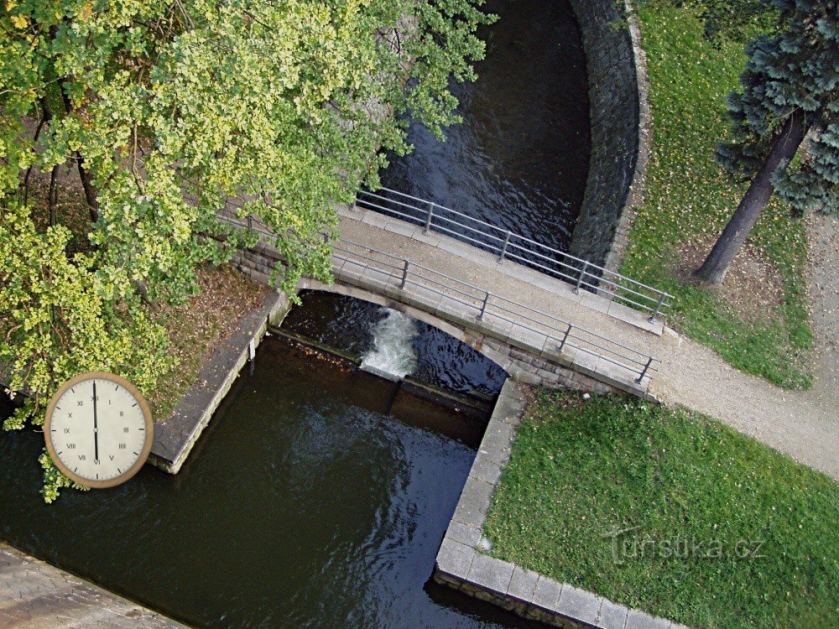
6,00
